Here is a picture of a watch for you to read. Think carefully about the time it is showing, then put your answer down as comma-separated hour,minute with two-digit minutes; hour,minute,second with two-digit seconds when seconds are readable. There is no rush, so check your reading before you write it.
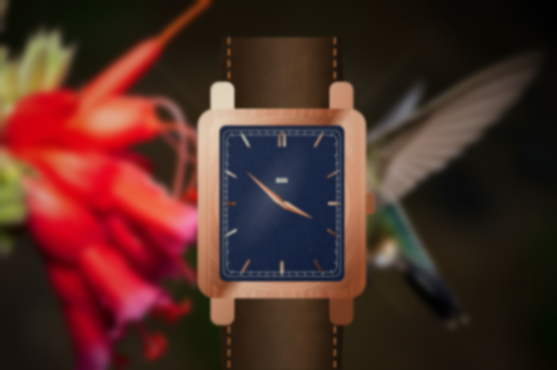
3,52
